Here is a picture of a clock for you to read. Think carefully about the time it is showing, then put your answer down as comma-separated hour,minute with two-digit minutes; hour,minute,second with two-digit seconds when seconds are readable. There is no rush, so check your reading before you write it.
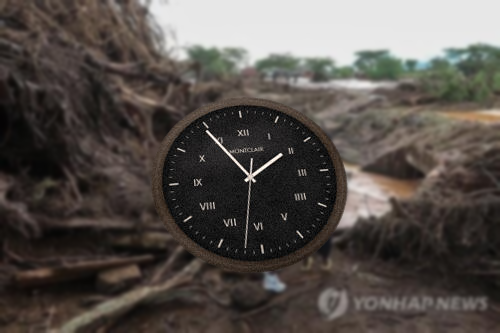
1,54,32
